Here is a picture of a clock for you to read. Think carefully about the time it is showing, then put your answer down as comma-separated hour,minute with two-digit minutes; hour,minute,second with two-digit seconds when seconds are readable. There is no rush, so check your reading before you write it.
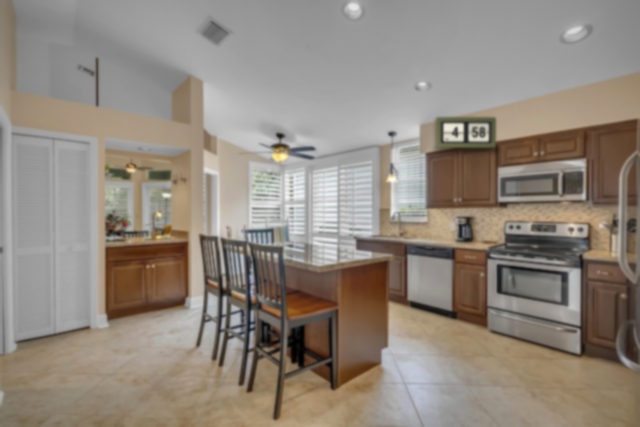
4,58
